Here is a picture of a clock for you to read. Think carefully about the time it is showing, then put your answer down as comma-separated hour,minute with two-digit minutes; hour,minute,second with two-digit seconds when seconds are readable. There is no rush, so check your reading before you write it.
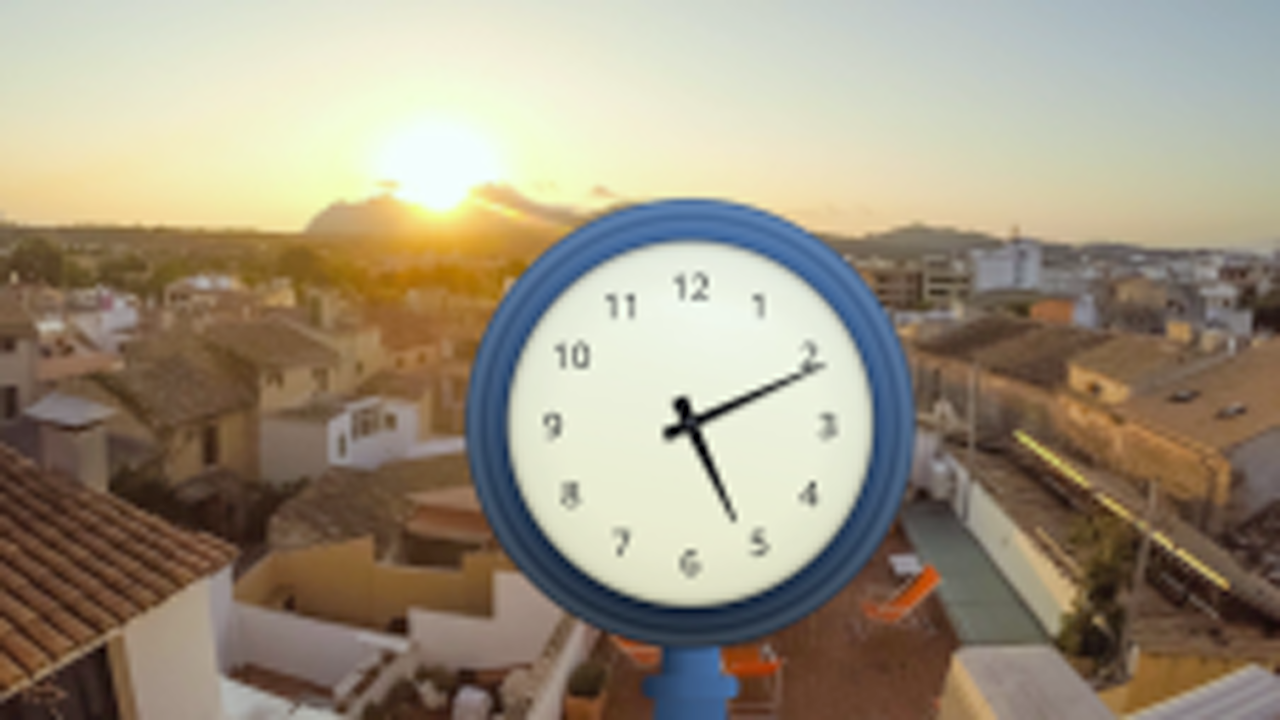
5,11
